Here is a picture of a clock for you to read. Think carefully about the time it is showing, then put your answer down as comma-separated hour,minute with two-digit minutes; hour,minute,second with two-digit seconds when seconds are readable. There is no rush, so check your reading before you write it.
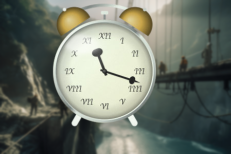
11,18
